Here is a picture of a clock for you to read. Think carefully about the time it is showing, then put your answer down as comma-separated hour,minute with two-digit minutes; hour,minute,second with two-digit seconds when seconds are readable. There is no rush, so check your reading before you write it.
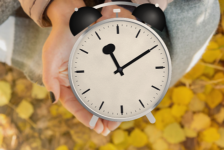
11,10
